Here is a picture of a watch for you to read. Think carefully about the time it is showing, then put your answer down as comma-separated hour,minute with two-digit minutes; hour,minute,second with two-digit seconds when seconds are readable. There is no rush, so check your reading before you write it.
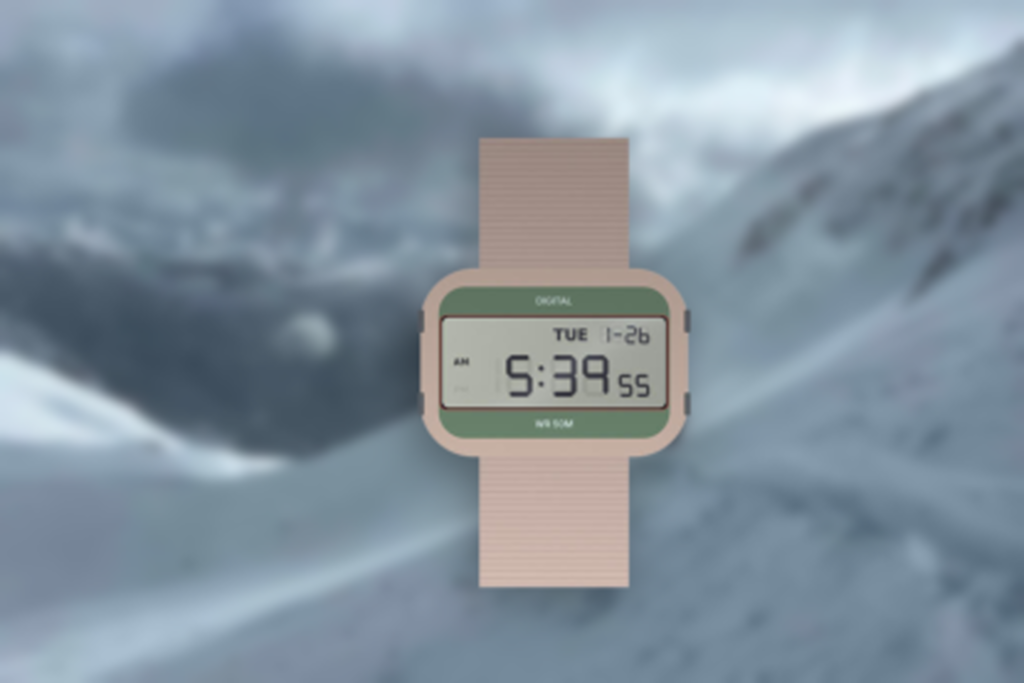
5,39,55
